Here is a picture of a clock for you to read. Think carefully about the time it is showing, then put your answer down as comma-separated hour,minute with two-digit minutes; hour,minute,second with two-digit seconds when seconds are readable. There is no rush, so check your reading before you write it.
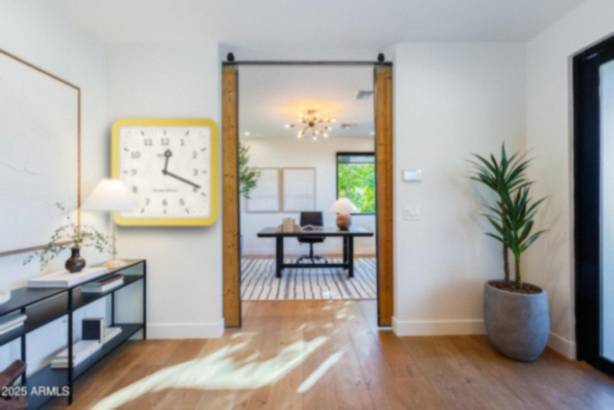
12,19
